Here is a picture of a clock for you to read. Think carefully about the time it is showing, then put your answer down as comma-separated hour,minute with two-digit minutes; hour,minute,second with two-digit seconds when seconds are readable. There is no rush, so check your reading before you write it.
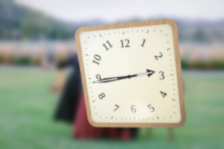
2,44
